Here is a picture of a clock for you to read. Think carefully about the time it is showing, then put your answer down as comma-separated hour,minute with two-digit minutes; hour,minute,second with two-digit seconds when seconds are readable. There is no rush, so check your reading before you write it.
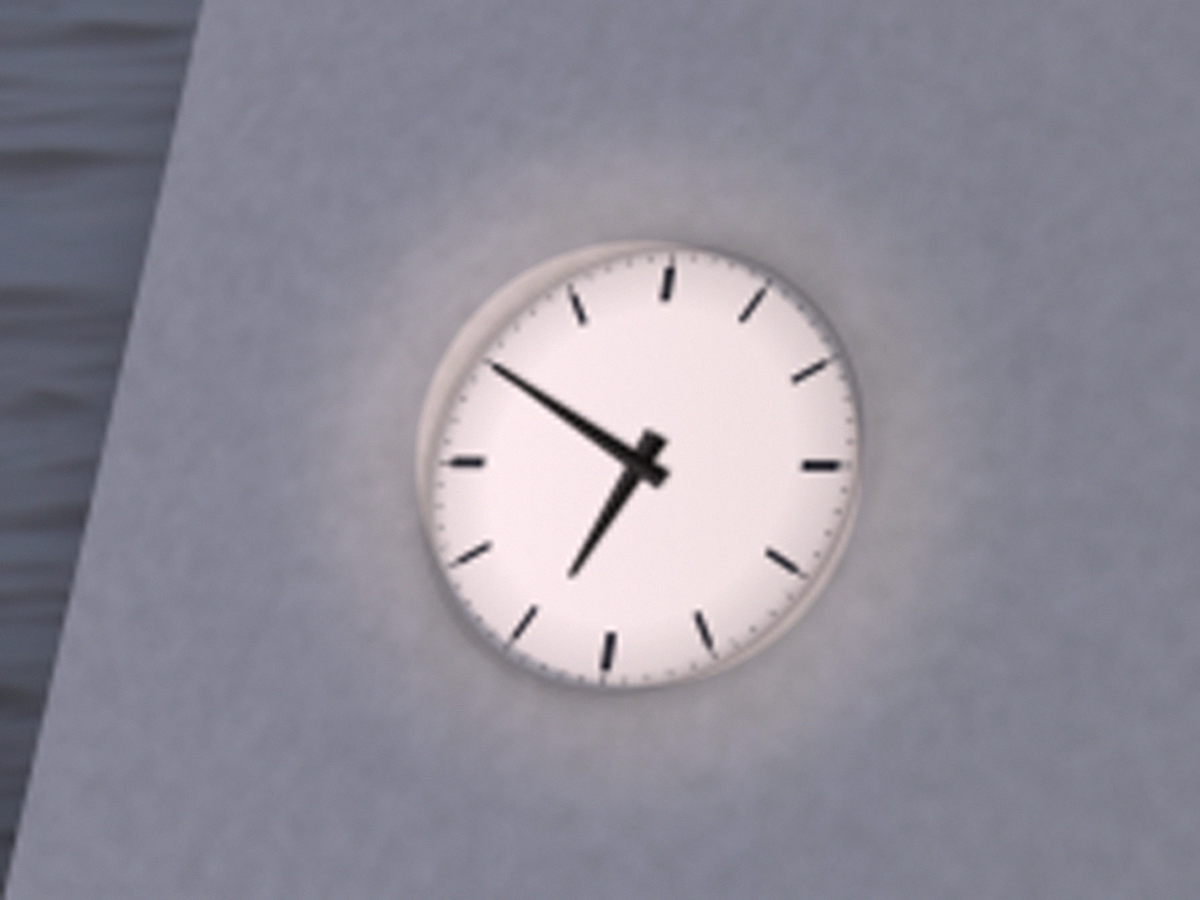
6,50
